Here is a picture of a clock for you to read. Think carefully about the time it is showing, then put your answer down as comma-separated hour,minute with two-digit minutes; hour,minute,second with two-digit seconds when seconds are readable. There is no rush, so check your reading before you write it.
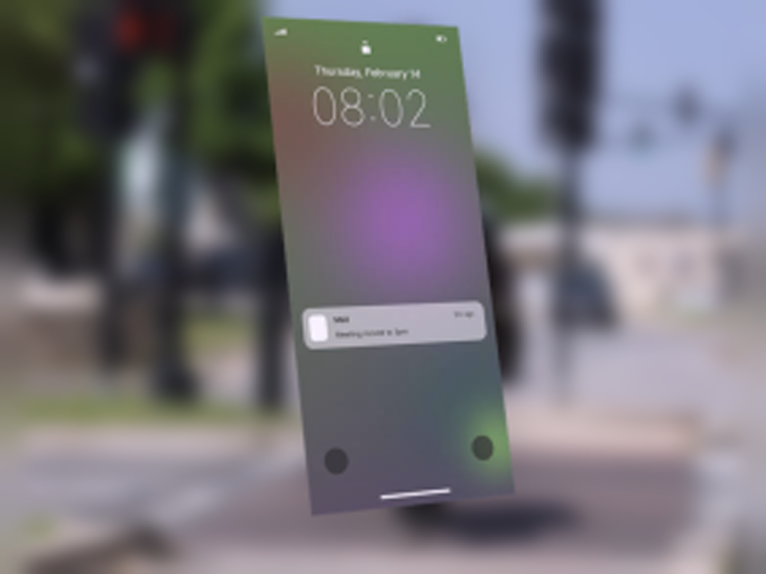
8,02
